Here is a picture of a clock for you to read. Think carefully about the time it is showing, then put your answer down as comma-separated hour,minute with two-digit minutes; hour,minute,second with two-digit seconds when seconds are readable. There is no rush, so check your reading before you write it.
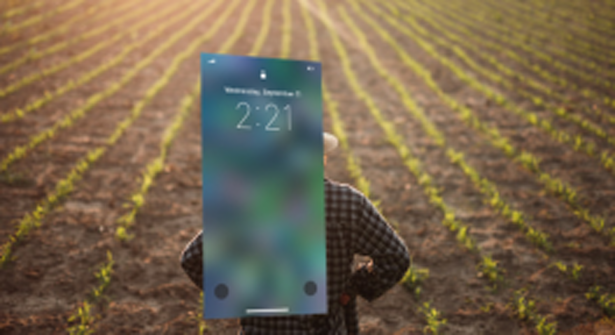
2,21
